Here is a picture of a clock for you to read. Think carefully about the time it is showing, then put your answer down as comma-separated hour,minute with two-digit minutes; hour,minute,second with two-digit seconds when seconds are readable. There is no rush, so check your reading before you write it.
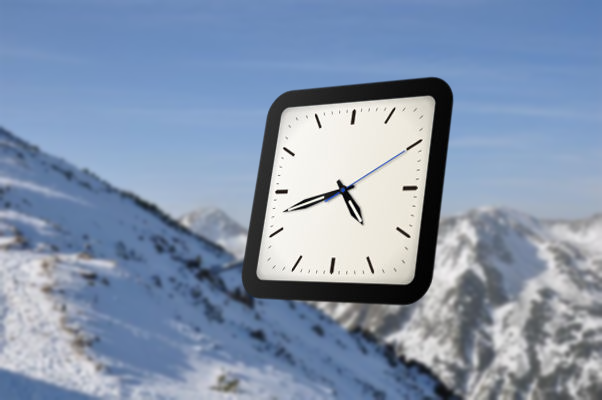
4,42,10
